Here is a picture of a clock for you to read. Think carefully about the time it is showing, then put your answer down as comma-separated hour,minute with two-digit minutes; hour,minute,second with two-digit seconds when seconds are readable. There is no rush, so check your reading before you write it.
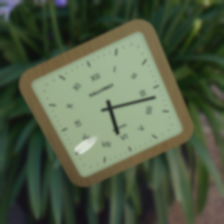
6,17
